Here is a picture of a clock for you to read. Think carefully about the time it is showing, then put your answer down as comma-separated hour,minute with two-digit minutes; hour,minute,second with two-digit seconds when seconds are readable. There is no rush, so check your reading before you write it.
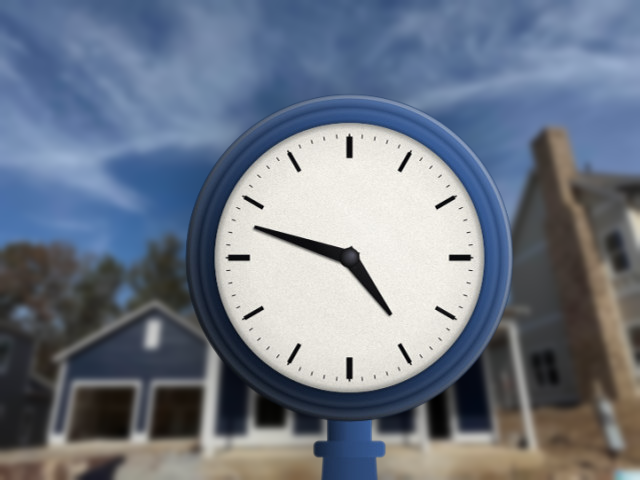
4,48
